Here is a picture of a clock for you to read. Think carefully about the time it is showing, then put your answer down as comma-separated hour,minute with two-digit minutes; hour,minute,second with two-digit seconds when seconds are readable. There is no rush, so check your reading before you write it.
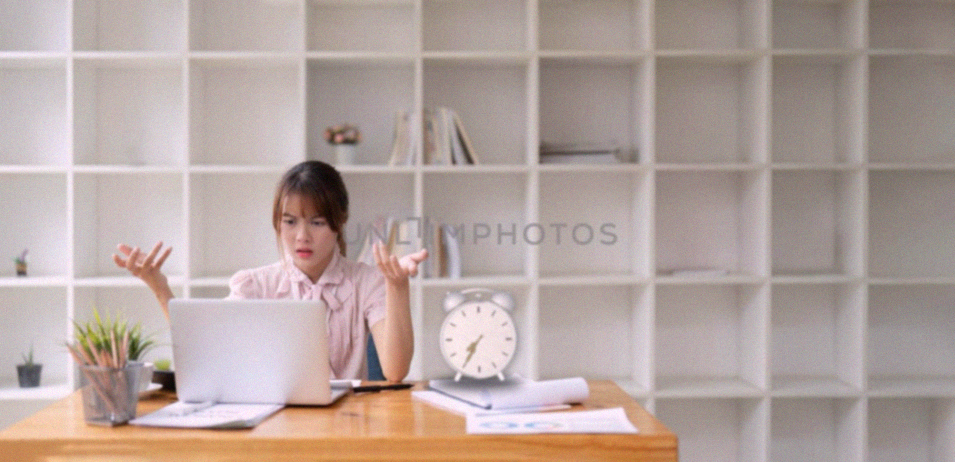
7,35
